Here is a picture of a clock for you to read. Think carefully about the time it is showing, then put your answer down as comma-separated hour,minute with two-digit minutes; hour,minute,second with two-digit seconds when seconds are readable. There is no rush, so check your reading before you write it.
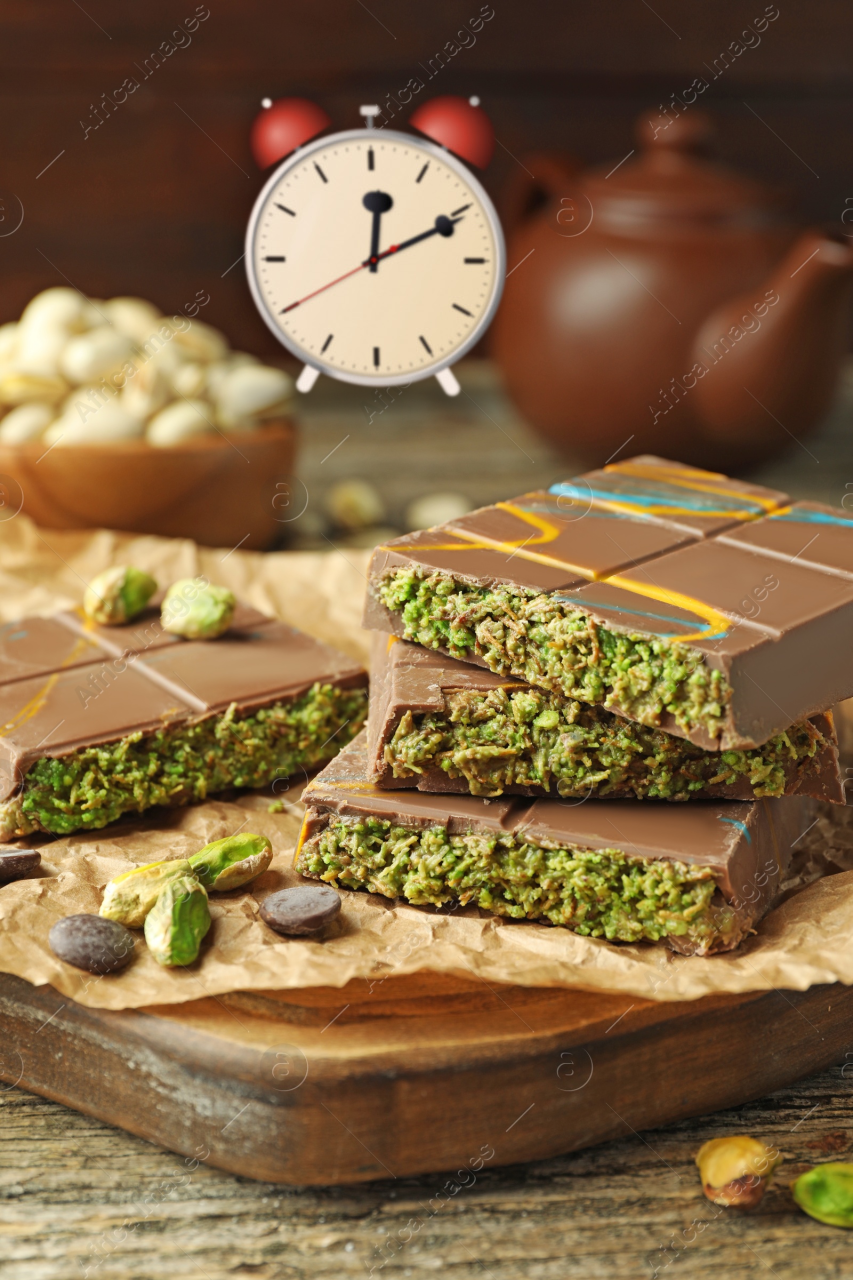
12,10,40
